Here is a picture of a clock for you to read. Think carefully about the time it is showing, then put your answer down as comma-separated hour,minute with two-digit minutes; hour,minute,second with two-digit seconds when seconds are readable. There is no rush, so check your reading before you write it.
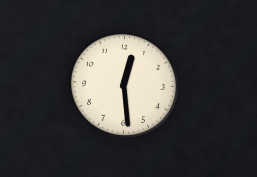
12,29
